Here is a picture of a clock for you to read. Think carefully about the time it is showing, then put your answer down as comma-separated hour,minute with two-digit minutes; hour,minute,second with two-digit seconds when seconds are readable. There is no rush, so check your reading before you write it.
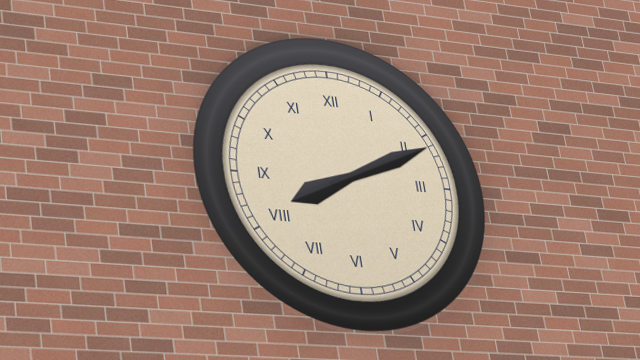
8,11
